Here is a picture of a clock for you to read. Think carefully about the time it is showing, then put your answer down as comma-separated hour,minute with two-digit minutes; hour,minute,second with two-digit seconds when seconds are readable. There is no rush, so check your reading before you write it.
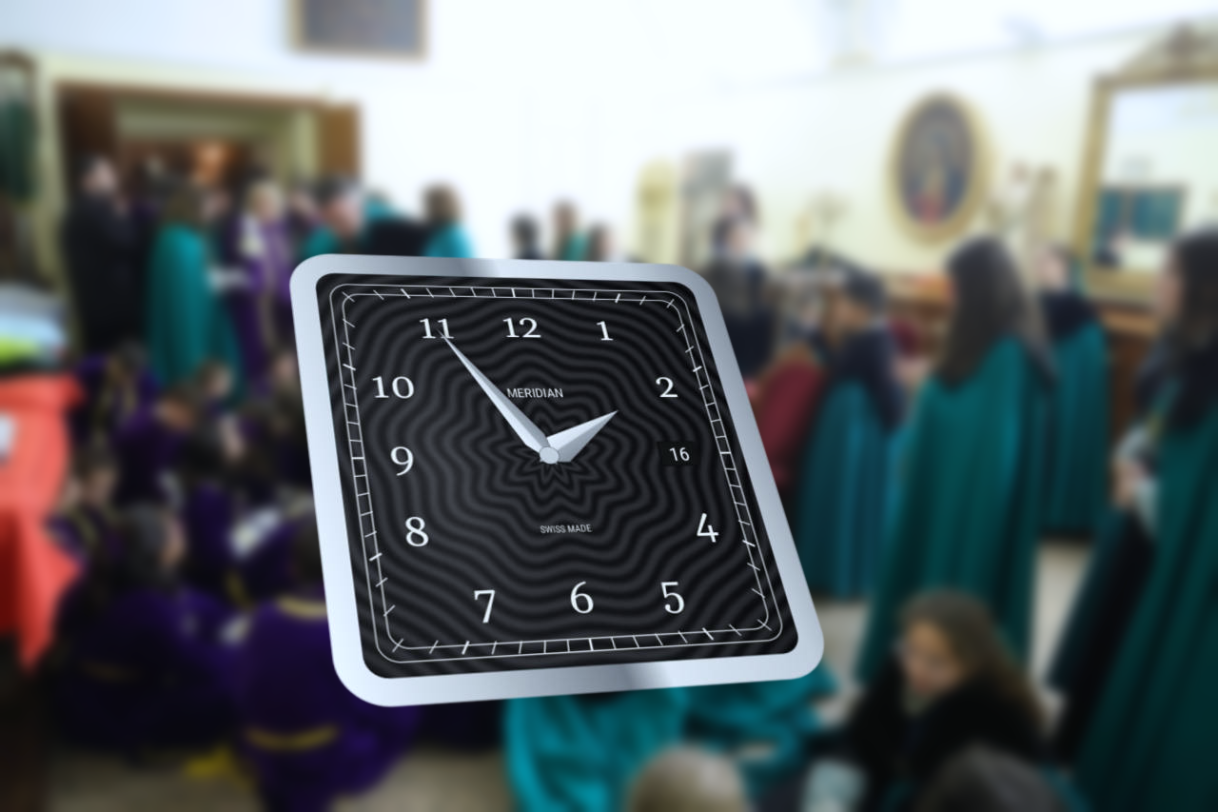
1,55
